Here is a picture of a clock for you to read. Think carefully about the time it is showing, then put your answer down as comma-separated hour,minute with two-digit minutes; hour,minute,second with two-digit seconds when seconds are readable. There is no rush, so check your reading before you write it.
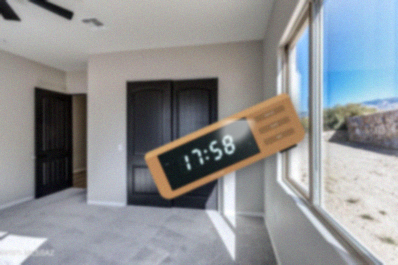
17,58
